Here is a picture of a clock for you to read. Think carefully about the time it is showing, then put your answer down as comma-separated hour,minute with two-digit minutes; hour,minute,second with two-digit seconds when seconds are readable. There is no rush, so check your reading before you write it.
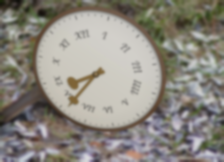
8,39
